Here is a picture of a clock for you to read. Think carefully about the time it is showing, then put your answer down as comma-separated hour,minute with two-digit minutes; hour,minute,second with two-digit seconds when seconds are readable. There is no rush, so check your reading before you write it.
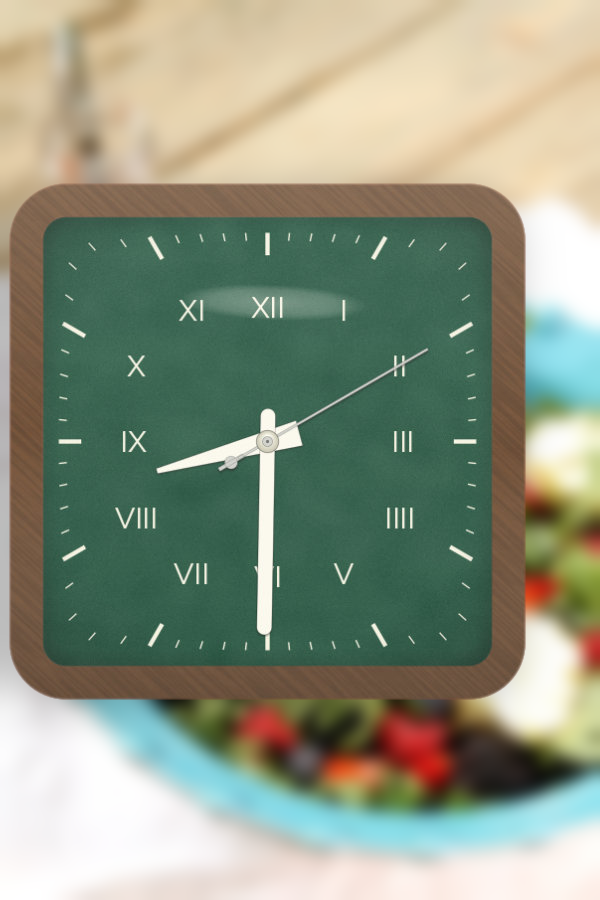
8,30,10
